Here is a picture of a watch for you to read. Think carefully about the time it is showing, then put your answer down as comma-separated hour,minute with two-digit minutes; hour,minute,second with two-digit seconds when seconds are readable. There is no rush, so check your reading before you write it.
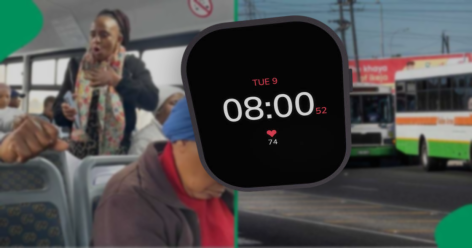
8,00,52
